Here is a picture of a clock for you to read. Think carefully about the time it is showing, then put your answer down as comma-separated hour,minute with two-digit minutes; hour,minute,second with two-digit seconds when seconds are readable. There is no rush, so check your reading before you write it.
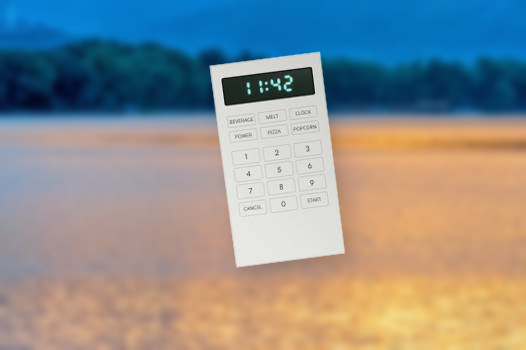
11,42
